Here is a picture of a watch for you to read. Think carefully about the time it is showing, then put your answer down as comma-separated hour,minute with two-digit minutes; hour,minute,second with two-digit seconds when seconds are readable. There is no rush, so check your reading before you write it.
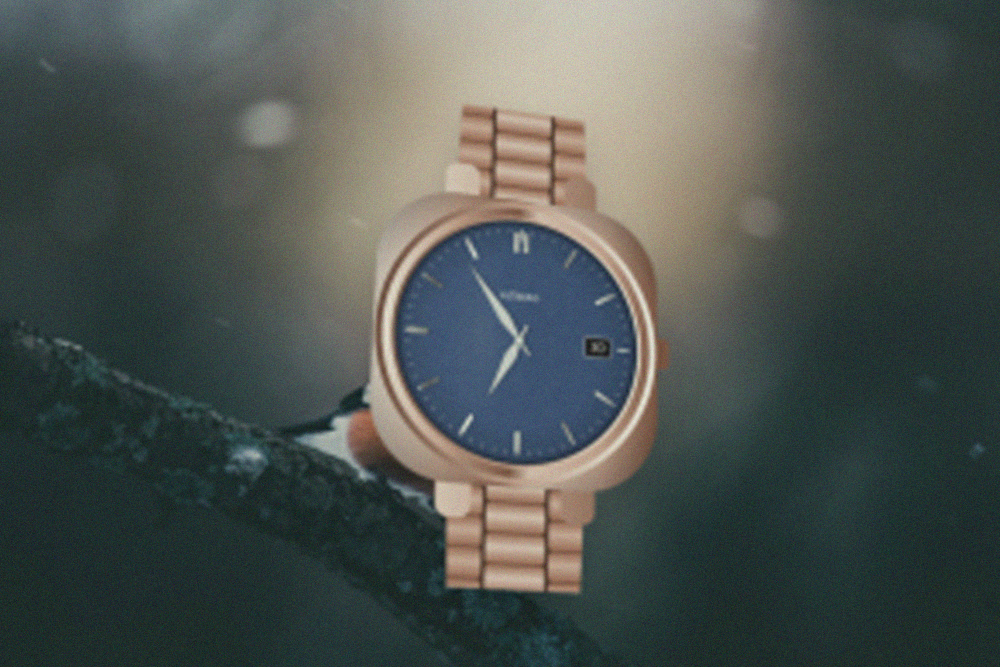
6,54
